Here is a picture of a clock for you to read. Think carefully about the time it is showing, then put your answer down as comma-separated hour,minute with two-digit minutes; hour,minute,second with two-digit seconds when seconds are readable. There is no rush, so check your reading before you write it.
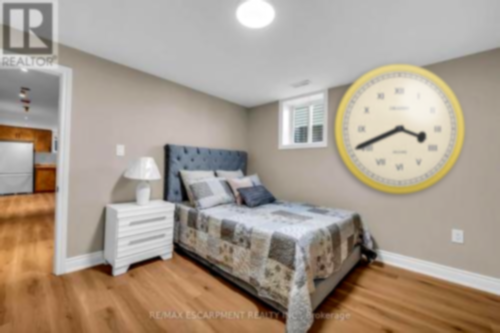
3,41
